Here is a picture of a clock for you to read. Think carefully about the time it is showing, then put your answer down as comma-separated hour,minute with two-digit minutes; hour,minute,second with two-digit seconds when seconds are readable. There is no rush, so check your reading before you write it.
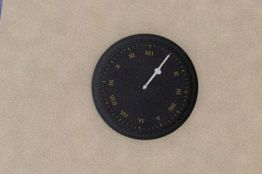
1,05
